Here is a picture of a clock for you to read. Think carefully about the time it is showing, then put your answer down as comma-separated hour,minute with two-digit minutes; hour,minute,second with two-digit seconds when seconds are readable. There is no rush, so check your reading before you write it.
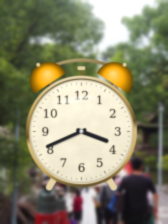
3,41
